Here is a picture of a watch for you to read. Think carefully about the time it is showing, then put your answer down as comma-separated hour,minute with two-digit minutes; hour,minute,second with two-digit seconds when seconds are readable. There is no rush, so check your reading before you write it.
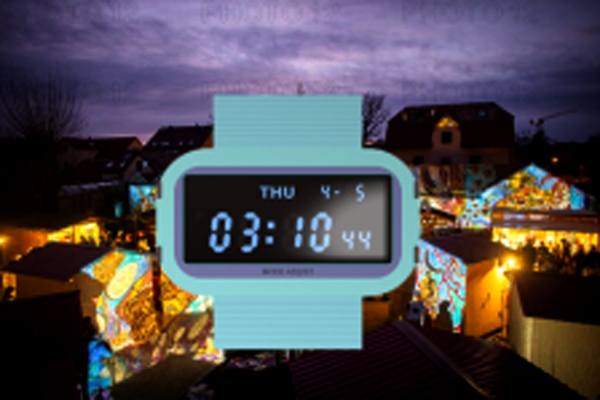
3,10,44
